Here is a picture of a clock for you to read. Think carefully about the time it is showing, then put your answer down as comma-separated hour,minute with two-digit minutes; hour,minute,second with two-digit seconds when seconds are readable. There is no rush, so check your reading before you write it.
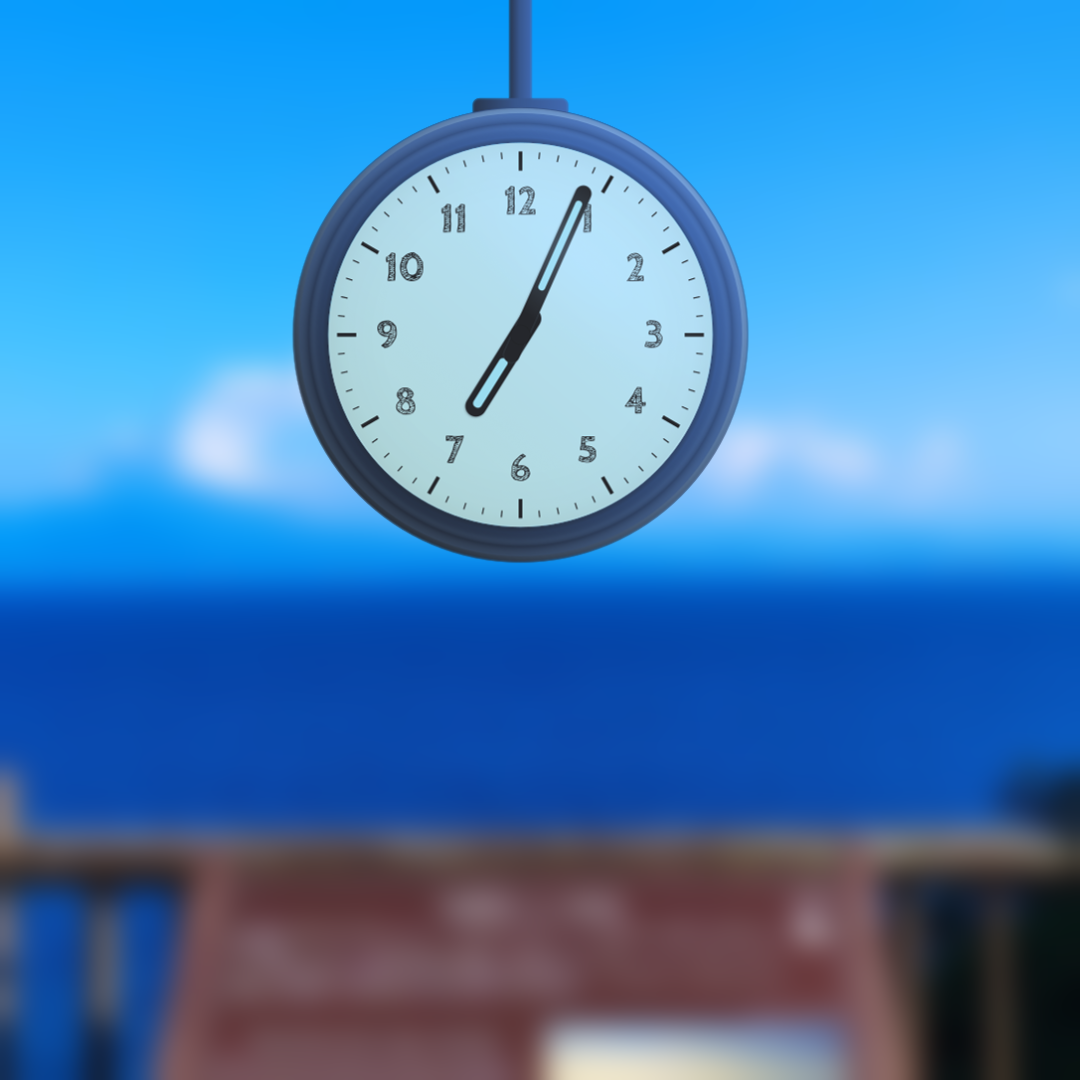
7,04
